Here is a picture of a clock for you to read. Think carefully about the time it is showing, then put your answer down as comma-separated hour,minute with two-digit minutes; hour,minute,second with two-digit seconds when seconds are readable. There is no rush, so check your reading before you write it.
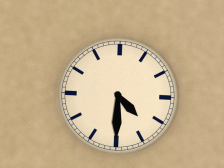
4,30
